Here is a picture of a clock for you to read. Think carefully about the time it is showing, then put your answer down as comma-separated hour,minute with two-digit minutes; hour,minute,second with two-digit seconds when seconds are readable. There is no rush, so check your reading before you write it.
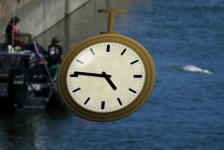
4,46
